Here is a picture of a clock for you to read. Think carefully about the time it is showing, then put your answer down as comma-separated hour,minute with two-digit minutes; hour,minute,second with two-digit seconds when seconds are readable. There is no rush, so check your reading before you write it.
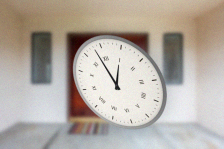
12,58
